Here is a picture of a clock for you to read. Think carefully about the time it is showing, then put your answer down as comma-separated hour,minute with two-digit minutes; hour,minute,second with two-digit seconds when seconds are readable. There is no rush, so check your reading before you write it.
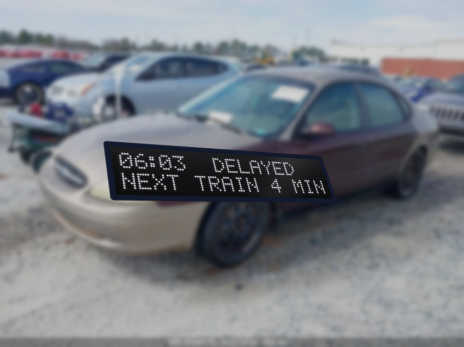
6,03
